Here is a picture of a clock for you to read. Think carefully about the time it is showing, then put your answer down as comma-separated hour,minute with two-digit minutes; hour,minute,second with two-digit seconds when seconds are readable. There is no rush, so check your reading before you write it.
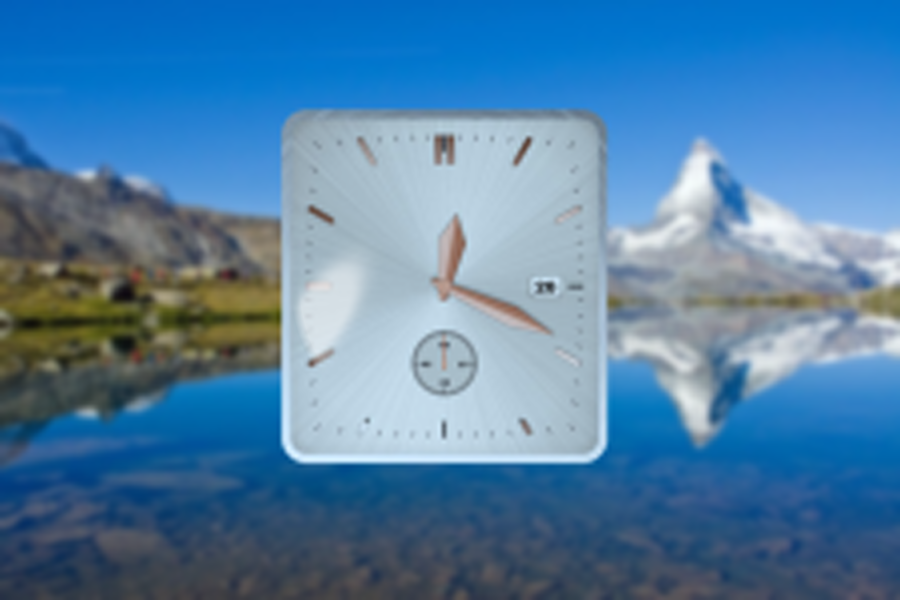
12,19
